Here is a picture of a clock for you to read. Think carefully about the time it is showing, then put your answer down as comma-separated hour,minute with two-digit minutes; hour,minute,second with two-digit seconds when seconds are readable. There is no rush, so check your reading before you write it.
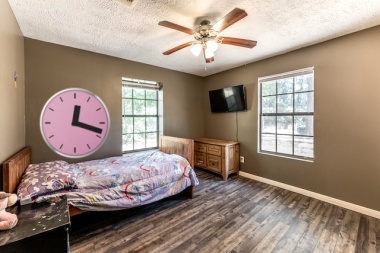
12,18
